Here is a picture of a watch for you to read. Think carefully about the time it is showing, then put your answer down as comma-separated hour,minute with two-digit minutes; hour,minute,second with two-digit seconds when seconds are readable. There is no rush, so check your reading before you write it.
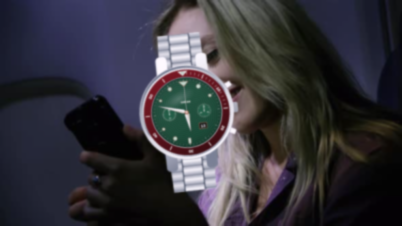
5,48
